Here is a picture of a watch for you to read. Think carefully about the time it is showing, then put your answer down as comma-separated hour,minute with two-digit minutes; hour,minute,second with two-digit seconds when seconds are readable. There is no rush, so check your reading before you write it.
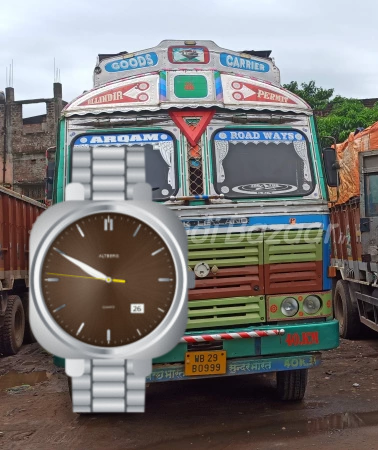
9,49,46
